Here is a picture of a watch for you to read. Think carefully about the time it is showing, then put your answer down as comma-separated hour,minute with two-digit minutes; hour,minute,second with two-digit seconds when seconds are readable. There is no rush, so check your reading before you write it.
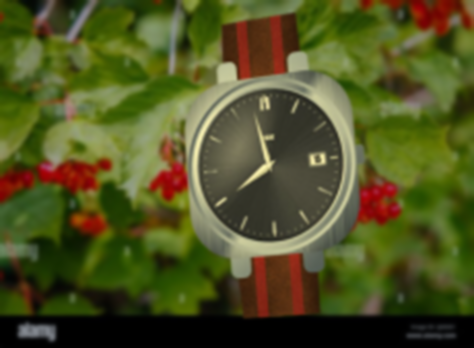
7,58
